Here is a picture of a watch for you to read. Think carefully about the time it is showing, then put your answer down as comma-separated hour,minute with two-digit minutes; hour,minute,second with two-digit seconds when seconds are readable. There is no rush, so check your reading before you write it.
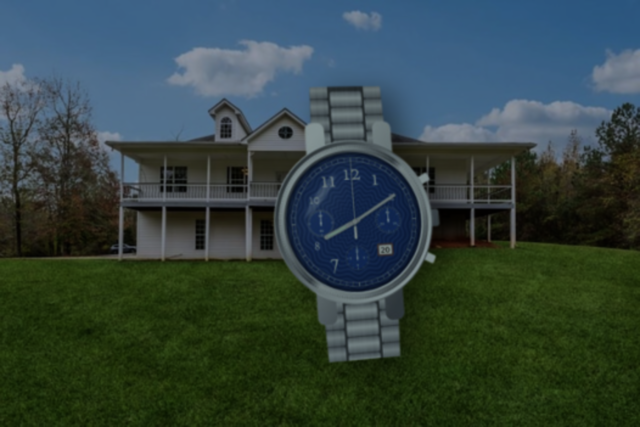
8,10
